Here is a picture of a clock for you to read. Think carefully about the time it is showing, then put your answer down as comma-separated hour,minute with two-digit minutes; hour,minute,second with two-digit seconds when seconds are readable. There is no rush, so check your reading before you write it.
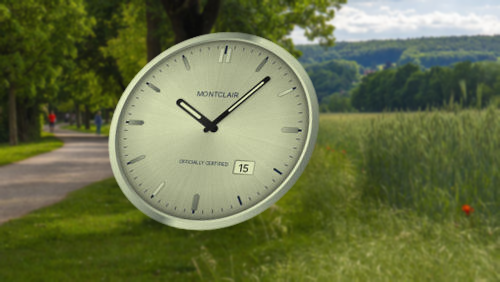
10,07
